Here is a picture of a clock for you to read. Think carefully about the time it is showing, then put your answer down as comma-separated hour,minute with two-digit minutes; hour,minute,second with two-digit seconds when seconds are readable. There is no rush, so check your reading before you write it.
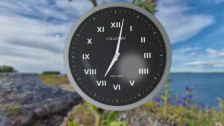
7,02
